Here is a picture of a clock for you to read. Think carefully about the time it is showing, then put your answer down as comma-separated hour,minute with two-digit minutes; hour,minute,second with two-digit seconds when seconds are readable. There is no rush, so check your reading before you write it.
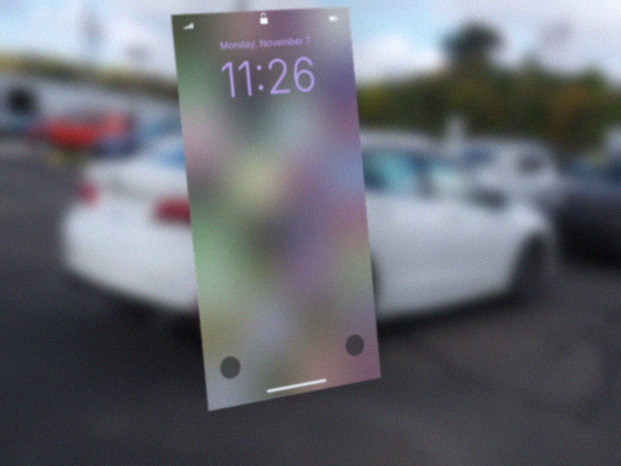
11,26
